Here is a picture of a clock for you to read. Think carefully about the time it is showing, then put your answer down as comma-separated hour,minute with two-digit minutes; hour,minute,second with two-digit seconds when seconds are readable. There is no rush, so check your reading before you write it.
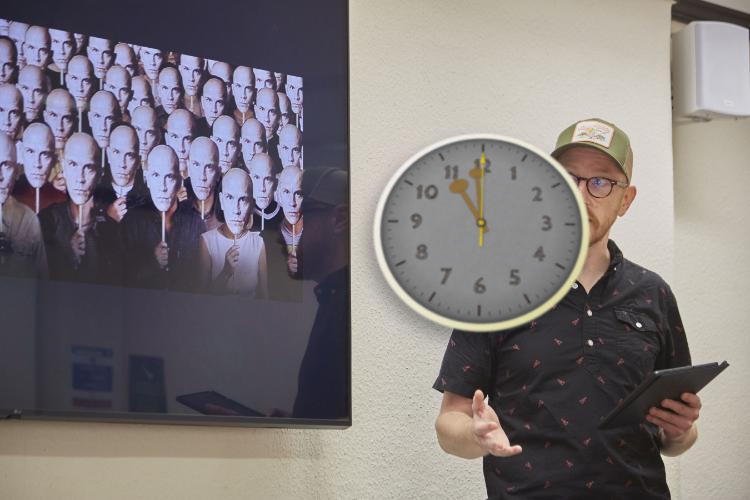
10,59,00
